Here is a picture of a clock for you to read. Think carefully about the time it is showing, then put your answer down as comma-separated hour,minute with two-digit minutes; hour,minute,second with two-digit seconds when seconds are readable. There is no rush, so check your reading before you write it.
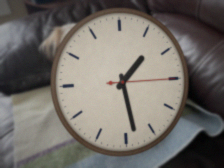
1,28,15
